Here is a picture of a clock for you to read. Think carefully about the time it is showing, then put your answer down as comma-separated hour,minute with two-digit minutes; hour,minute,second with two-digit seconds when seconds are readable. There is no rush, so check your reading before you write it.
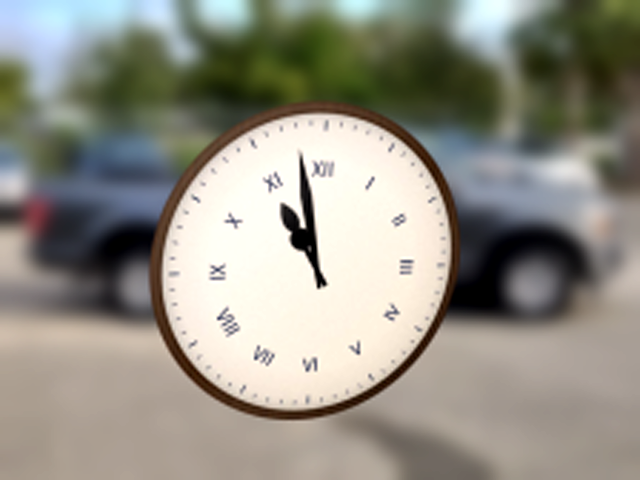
10,58
